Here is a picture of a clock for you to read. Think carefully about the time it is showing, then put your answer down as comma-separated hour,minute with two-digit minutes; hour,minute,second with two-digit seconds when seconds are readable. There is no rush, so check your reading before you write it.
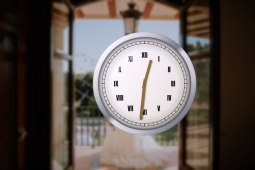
12,31
